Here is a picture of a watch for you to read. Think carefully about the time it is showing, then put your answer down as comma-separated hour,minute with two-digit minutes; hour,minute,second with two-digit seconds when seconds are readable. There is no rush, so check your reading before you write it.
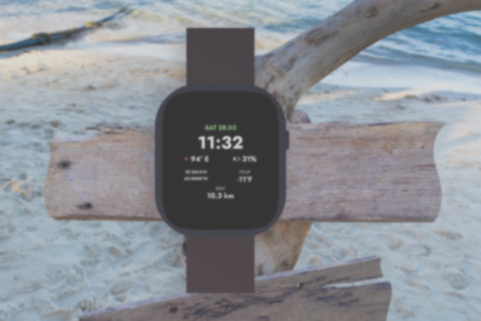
11,32
